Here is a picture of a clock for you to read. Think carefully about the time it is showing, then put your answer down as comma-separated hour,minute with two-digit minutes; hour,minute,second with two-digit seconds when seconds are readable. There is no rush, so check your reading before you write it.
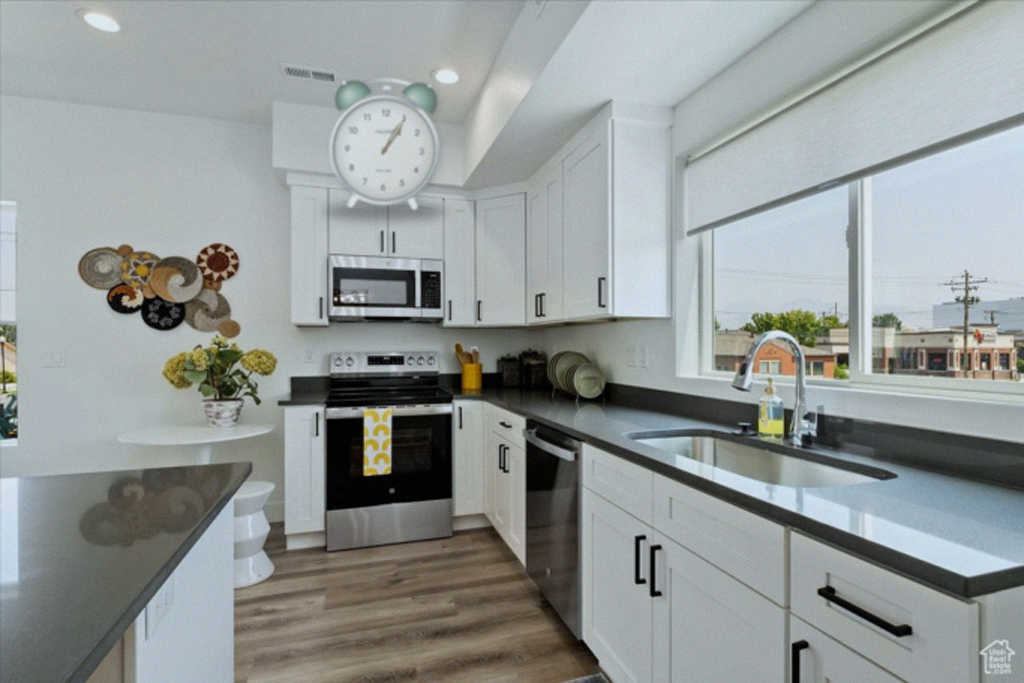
1,05
